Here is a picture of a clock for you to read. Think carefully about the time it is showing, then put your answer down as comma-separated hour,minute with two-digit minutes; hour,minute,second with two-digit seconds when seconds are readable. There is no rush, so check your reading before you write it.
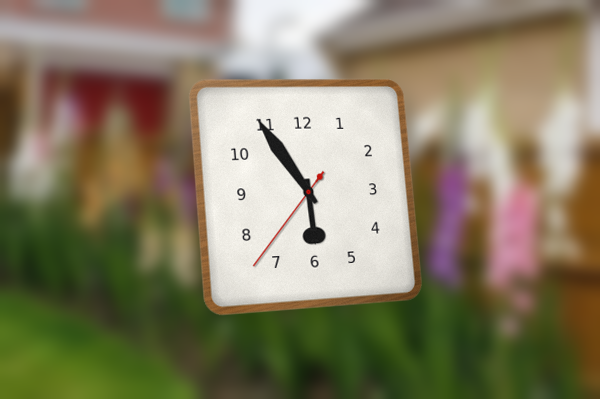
5,54,37
